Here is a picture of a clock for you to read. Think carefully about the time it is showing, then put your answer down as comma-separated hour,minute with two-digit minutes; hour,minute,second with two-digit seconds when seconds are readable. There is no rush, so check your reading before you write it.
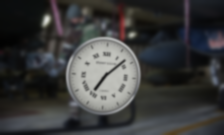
7,08
